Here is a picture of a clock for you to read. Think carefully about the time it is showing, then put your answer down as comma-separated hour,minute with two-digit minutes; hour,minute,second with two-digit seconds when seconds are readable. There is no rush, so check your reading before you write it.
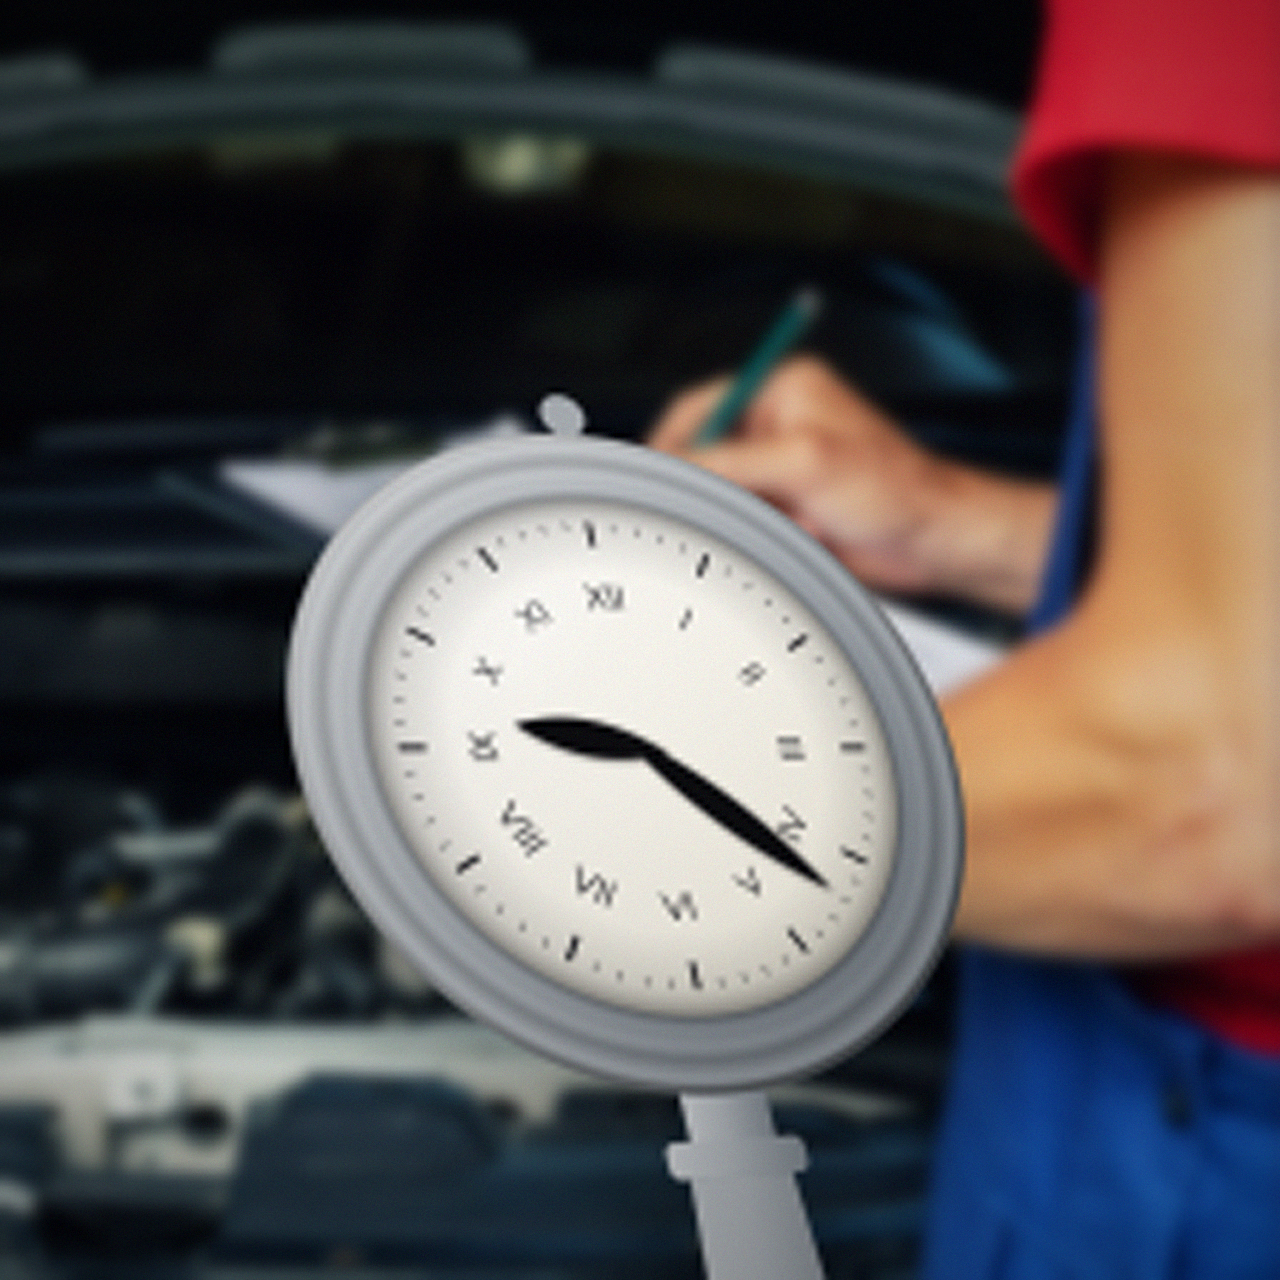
9,22
